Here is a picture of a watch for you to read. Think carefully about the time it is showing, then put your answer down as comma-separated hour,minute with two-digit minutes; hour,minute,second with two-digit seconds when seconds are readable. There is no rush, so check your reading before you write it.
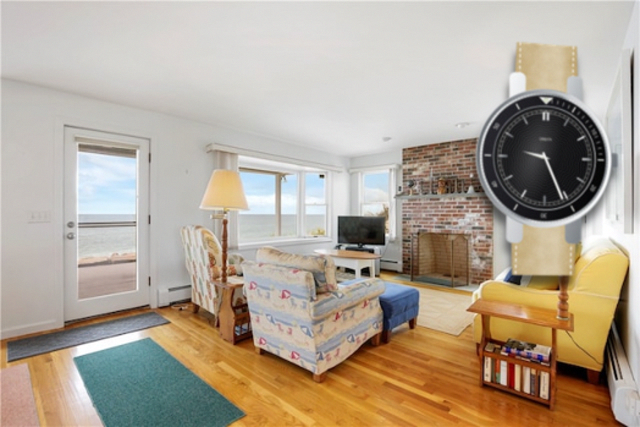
9,26
